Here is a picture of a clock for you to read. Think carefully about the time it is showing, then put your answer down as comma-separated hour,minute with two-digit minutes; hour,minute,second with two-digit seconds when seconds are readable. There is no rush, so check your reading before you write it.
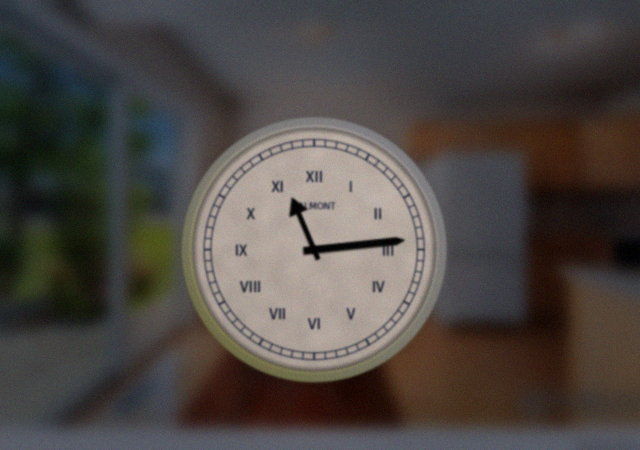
11,14
